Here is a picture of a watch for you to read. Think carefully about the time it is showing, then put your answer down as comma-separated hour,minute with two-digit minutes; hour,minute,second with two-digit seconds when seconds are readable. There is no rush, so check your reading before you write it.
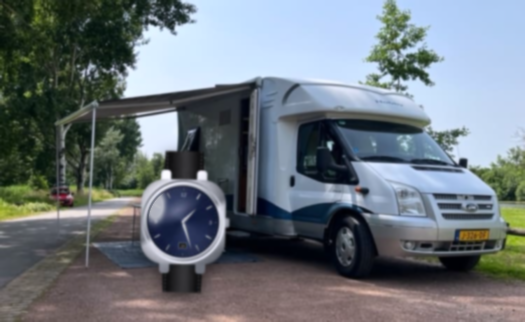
1,27
